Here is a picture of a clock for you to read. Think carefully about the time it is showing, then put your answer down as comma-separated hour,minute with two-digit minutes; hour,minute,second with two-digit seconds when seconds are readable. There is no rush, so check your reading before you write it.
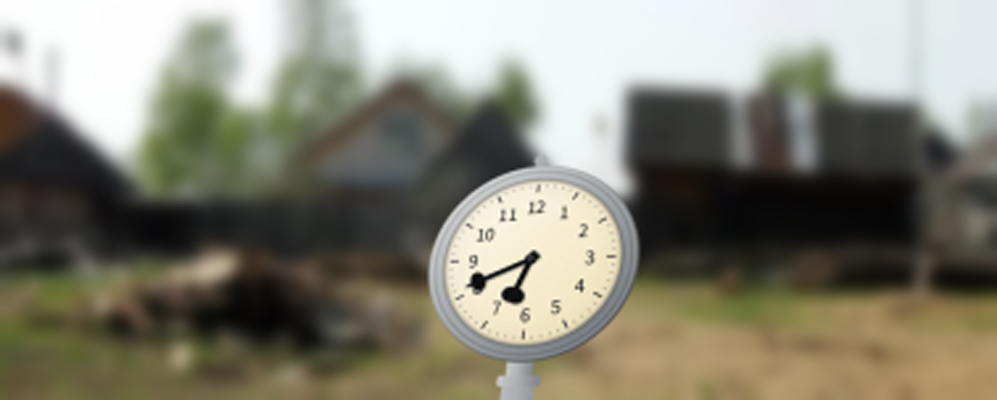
6,41
